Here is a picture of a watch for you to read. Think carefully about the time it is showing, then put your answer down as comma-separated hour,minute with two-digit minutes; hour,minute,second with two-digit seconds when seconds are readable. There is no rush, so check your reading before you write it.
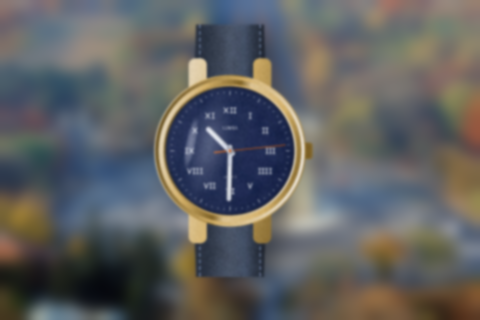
10,30,14
